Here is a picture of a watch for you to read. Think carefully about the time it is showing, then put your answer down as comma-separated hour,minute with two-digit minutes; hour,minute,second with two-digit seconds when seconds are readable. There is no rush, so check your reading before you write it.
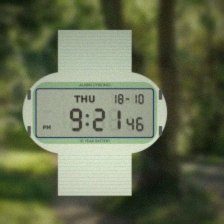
9,21,46
